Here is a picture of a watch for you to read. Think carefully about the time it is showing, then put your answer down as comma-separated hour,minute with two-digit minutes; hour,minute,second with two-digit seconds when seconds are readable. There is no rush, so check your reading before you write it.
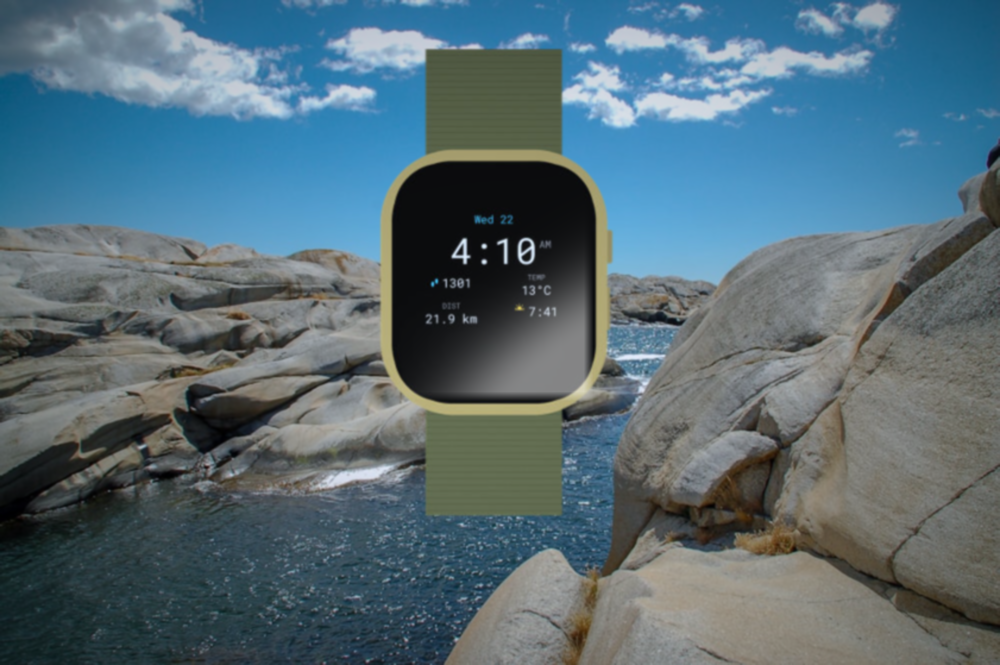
4,10
